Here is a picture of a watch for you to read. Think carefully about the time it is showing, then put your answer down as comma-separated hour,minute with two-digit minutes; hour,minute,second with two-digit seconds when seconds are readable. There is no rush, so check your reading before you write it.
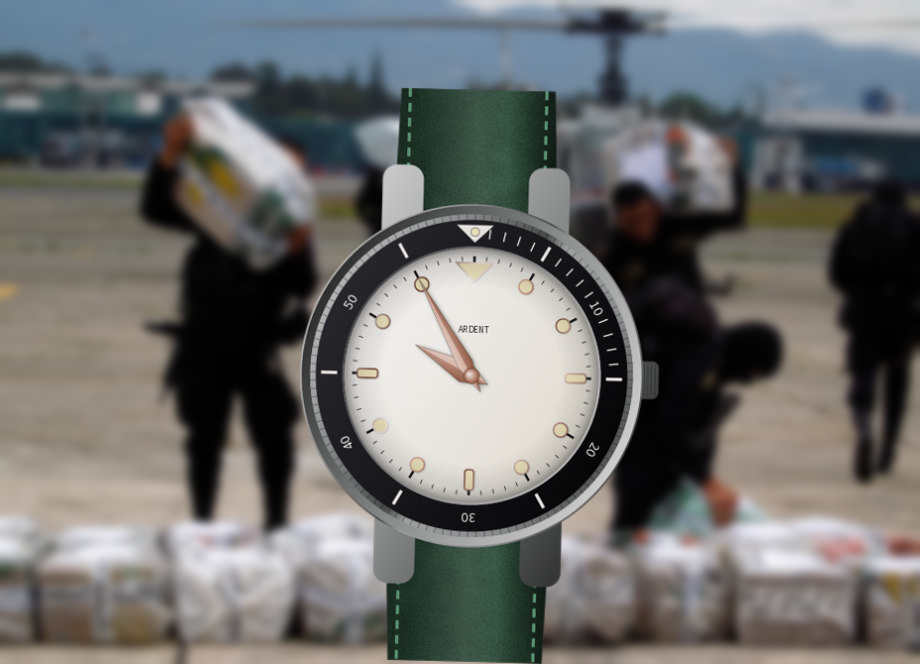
9,55
